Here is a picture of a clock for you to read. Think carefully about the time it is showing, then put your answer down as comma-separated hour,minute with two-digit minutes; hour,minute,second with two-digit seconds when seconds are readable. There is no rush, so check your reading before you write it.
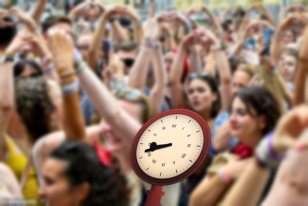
8,42
